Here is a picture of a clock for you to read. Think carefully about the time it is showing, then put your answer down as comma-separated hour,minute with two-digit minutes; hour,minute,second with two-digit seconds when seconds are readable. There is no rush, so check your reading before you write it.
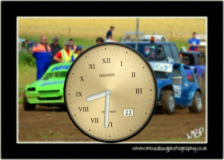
8,31
